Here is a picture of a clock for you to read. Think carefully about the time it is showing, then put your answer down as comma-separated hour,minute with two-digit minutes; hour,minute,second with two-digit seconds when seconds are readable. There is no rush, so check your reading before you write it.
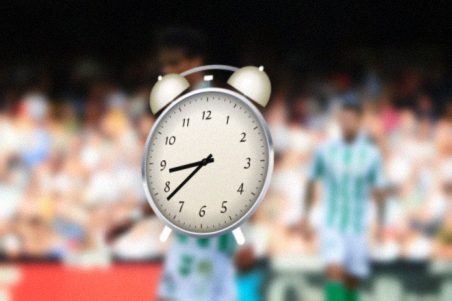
8,38
